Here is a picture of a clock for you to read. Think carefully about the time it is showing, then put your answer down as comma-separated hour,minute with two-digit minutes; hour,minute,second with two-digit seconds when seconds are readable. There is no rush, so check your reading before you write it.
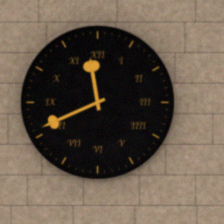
11,41
